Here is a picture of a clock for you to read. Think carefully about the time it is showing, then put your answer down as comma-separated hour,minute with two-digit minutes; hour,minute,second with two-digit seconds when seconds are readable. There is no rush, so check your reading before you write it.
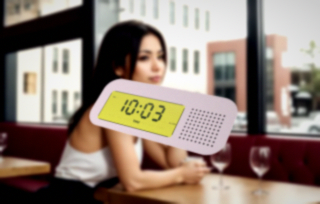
10,03
